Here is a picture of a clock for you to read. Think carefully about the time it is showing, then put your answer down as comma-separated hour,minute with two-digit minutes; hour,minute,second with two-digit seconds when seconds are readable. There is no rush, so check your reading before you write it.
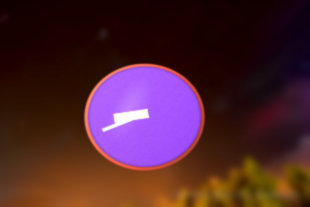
8,41
